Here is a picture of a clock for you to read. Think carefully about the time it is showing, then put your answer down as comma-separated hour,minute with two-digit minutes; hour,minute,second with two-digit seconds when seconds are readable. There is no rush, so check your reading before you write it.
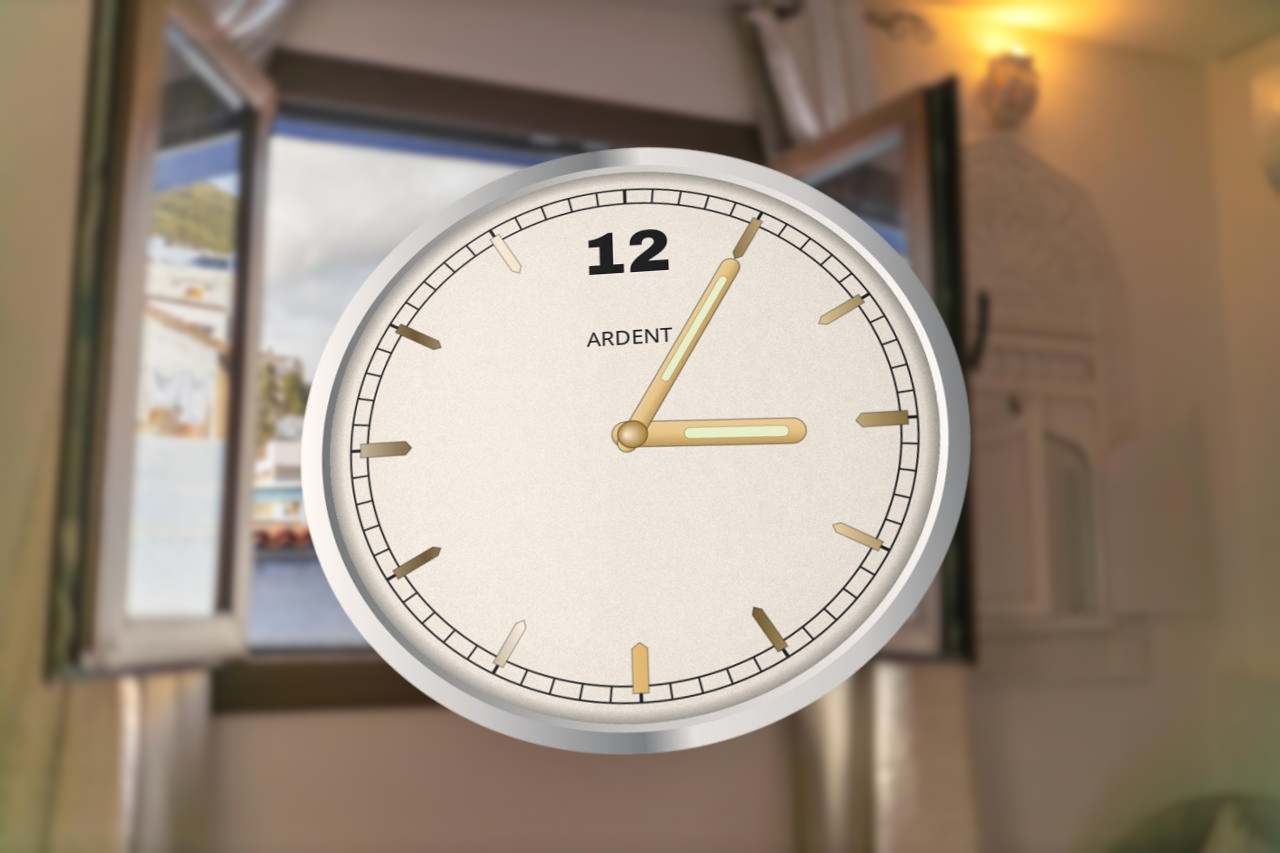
3,05
